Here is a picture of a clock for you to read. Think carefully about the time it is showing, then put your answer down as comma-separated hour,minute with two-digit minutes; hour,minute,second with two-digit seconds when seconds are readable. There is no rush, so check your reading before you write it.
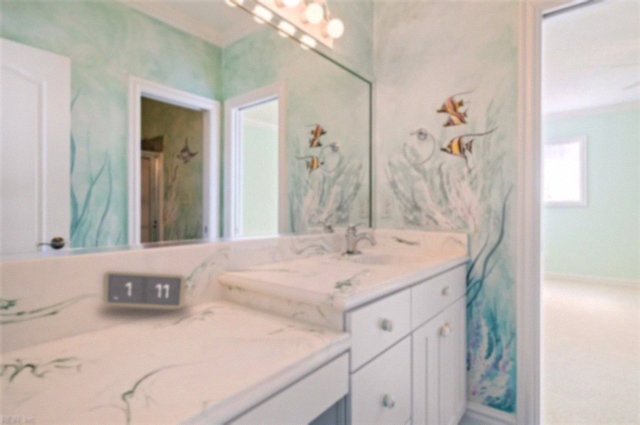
1,11
